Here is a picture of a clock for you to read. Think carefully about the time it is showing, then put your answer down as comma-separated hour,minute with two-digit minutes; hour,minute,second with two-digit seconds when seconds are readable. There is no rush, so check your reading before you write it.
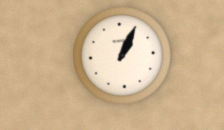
1,05
